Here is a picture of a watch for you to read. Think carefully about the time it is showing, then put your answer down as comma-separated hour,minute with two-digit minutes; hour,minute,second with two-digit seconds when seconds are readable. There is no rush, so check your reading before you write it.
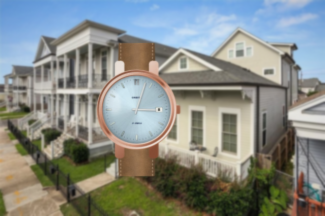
3,03
